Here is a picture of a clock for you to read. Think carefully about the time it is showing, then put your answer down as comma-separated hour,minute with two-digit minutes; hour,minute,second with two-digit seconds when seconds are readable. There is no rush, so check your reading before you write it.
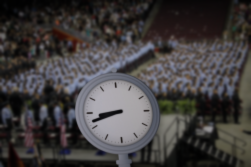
8,42
